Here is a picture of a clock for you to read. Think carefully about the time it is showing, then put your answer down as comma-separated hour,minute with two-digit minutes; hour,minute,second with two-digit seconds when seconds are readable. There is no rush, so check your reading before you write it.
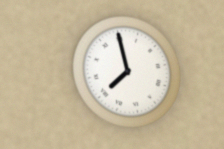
8,00
